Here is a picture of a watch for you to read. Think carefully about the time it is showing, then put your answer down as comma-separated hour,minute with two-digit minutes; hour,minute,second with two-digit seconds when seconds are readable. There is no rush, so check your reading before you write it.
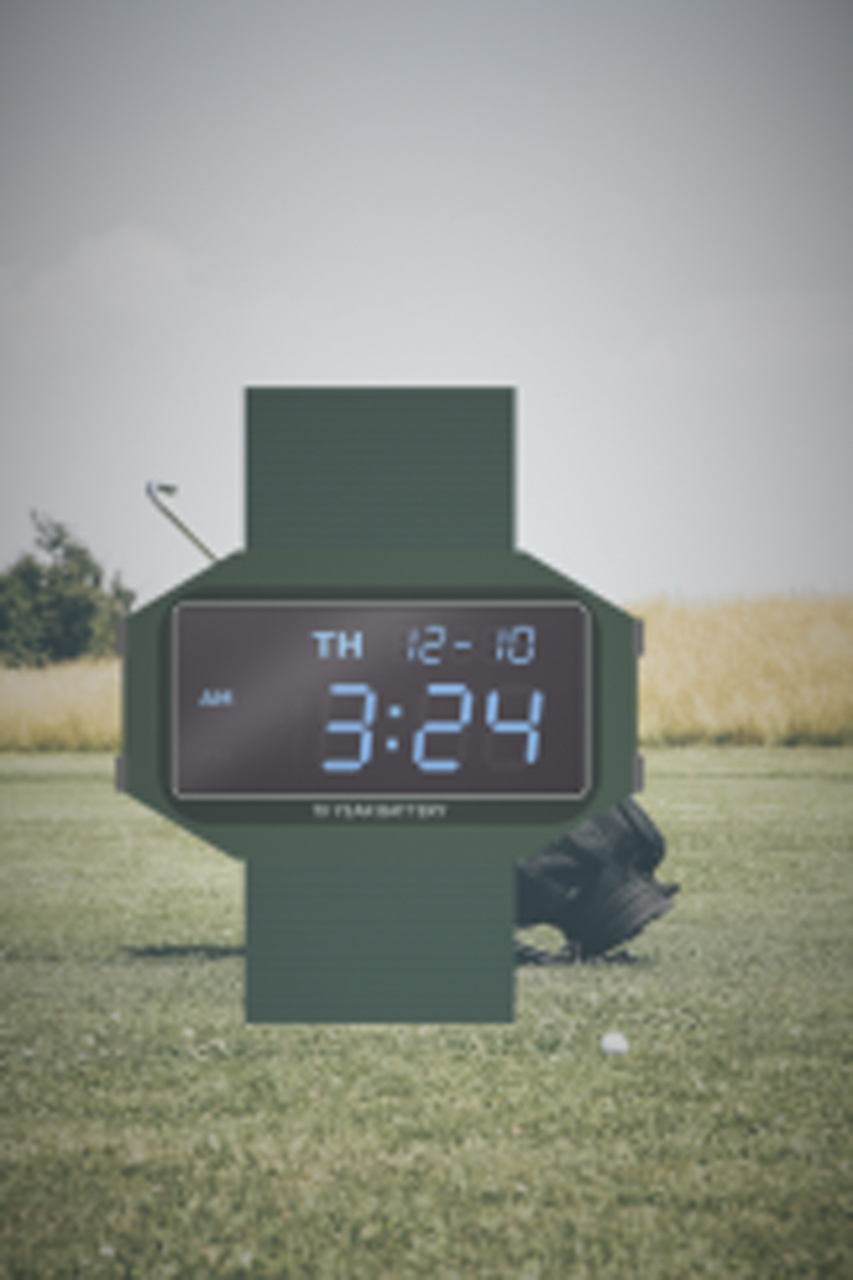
3,24
